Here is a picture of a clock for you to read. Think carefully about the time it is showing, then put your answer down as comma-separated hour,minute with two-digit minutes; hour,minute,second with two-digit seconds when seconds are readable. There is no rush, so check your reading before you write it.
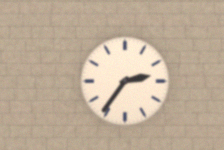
2,36
